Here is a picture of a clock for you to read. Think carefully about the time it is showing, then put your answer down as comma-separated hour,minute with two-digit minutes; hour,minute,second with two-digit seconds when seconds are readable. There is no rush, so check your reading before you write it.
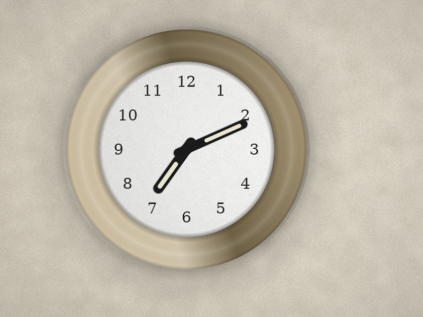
7,11
